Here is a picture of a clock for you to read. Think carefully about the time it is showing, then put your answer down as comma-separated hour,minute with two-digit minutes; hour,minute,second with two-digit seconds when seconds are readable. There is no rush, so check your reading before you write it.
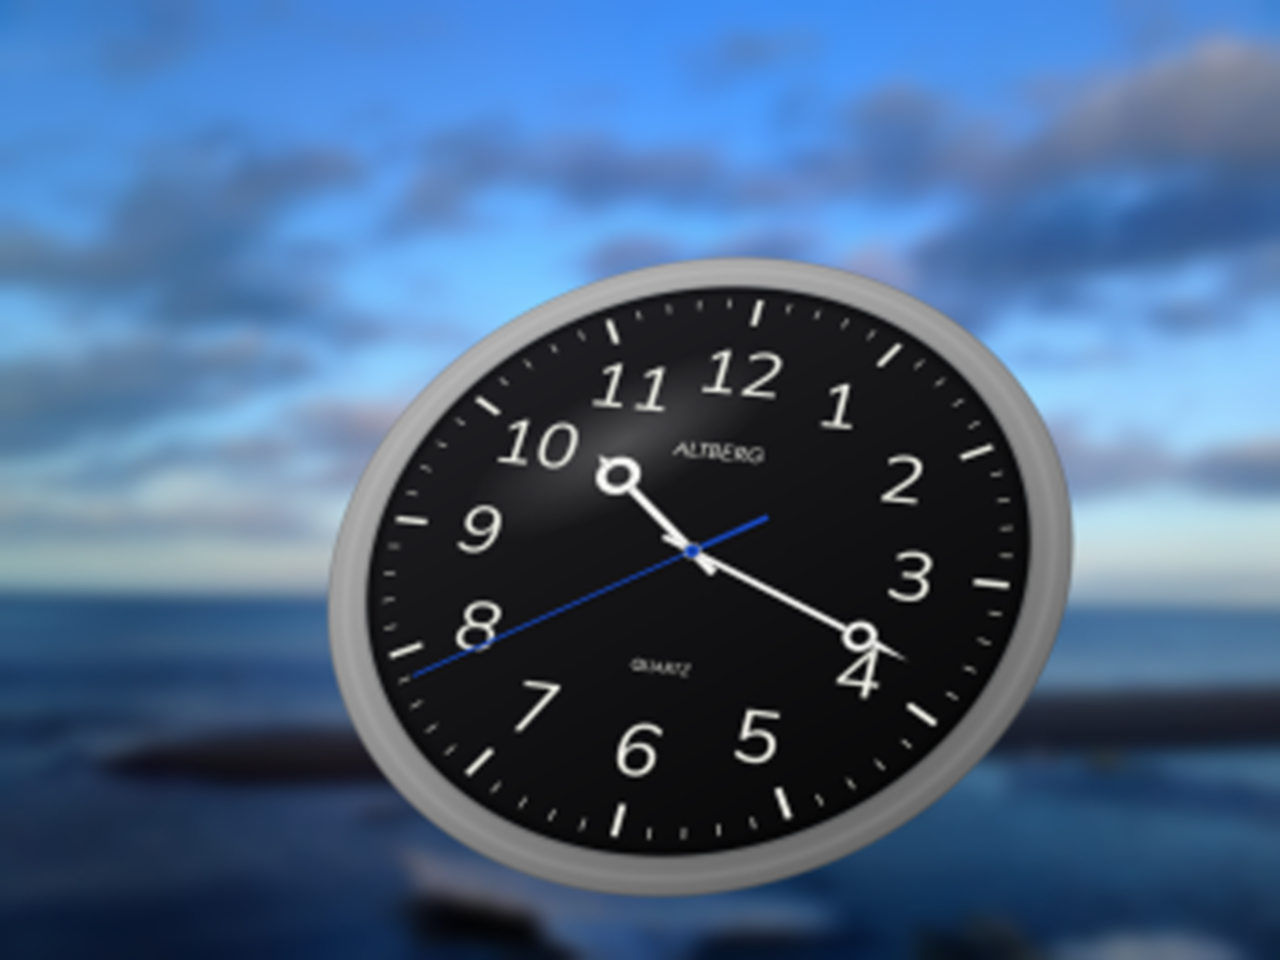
10,18,39
